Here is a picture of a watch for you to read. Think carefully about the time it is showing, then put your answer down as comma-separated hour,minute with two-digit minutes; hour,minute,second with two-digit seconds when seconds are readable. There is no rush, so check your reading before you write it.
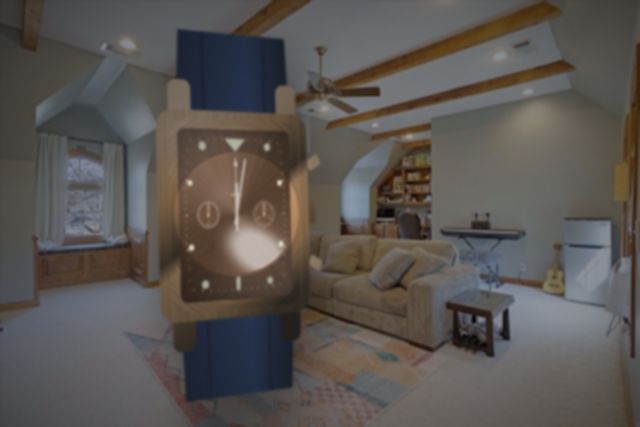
12,02
